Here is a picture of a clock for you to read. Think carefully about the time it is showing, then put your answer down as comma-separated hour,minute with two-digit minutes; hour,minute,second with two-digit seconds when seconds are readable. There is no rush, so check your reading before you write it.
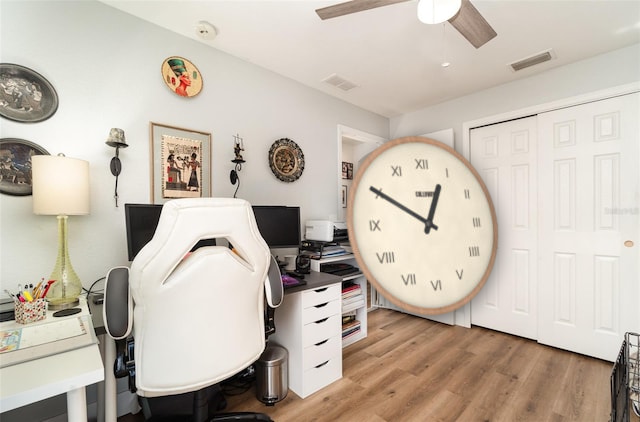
12,50
